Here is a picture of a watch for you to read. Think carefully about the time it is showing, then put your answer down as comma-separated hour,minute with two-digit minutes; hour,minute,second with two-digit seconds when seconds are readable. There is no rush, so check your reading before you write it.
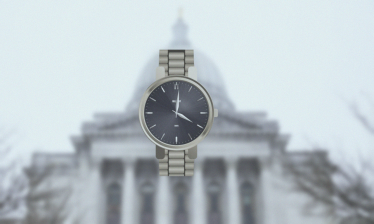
4,01
